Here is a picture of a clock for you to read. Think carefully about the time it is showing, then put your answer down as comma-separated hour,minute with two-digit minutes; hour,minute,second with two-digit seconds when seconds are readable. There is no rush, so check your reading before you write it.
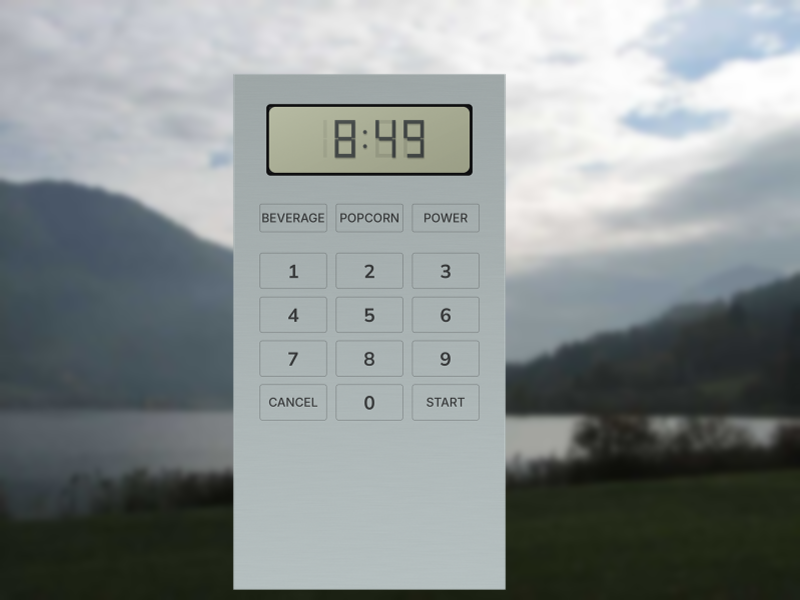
8,49
